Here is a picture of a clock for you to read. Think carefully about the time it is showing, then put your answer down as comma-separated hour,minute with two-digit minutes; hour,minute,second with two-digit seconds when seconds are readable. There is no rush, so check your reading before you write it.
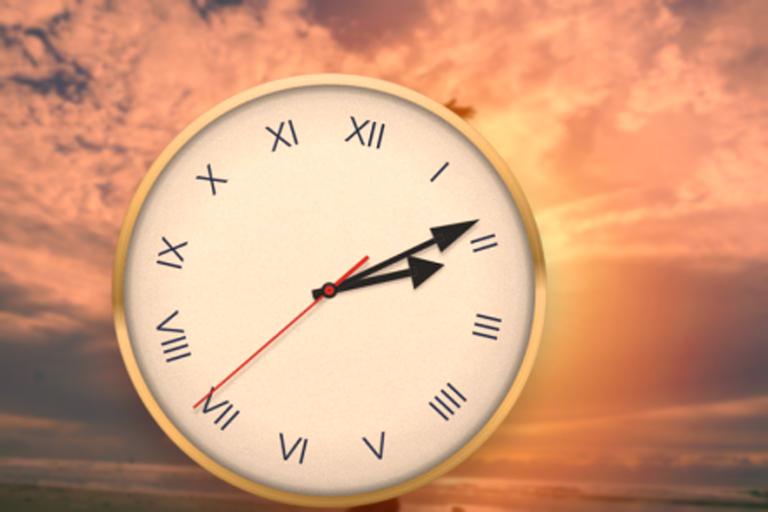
2,08,36
